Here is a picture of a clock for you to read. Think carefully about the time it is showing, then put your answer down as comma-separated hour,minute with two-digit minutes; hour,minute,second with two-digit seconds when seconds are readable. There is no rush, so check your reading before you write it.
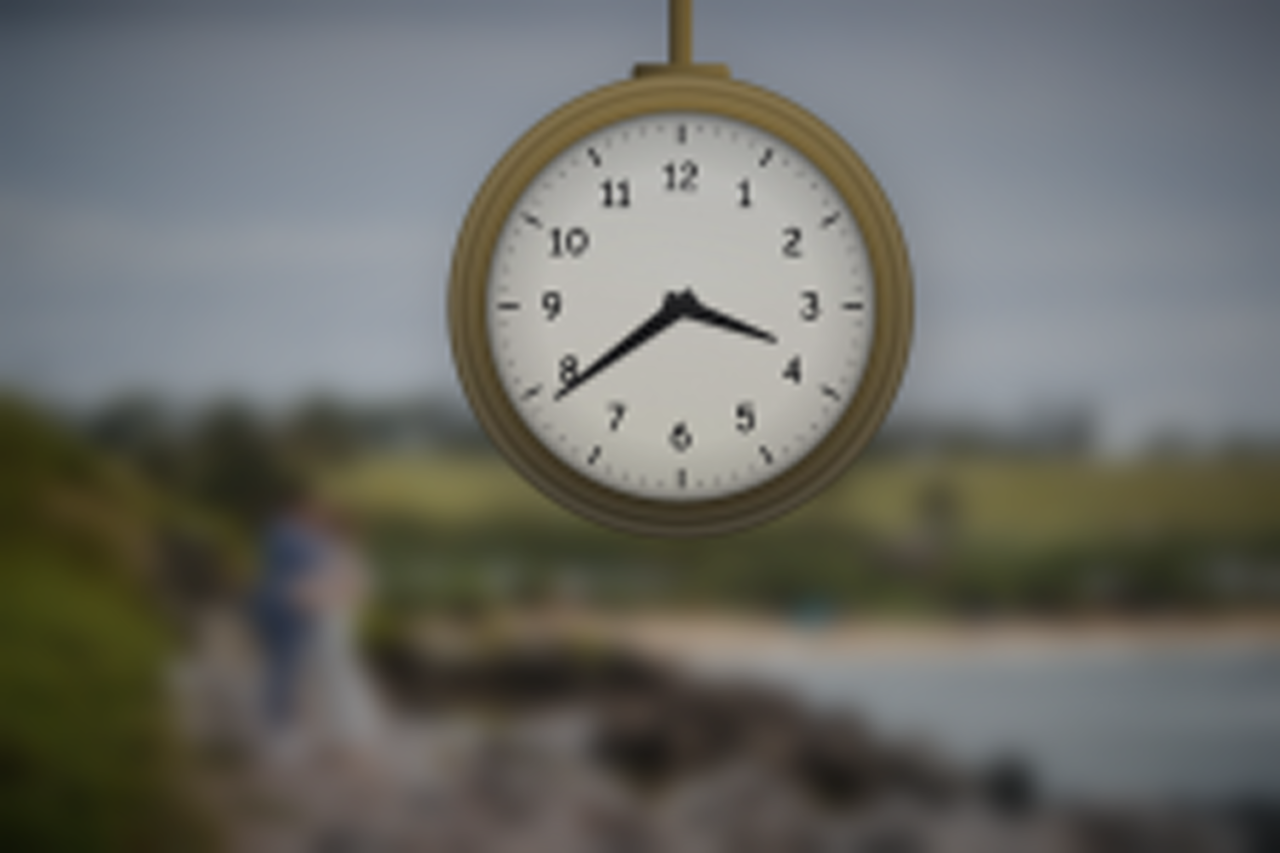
3,39
